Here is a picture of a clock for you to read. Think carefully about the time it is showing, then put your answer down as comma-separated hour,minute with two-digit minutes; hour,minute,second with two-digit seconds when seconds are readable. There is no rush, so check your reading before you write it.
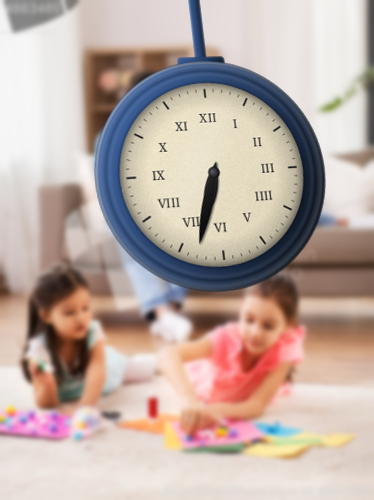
6,33
